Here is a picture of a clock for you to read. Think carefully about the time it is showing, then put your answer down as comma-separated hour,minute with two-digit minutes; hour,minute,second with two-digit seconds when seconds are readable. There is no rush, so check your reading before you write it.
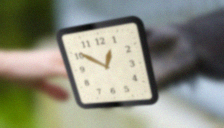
12,51
